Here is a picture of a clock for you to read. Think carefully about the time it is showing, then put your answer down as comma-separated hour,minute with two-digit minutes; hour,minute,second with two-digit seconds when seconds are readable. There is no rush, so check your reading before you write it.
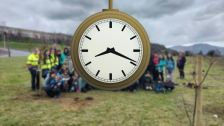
8,19
